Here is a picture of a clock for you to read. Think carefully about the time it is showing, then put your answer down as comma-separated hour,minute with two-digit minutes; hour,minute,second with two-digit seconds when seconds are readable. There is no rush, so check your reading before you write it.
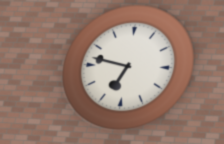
6,47
